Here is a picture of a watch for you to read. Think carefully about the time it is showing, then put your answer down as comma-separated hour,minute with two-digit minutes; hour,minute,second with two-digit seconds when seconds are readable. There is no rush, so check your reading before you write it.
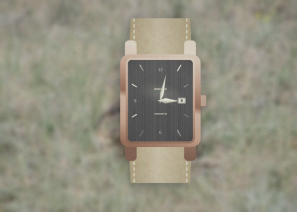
3,02
